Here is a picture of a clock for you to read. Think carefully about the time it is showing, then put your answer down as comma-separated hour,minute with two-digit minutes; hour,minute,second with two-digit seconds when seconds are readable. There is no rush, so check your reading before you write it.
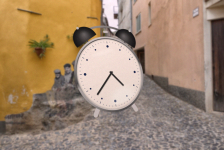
4,37
